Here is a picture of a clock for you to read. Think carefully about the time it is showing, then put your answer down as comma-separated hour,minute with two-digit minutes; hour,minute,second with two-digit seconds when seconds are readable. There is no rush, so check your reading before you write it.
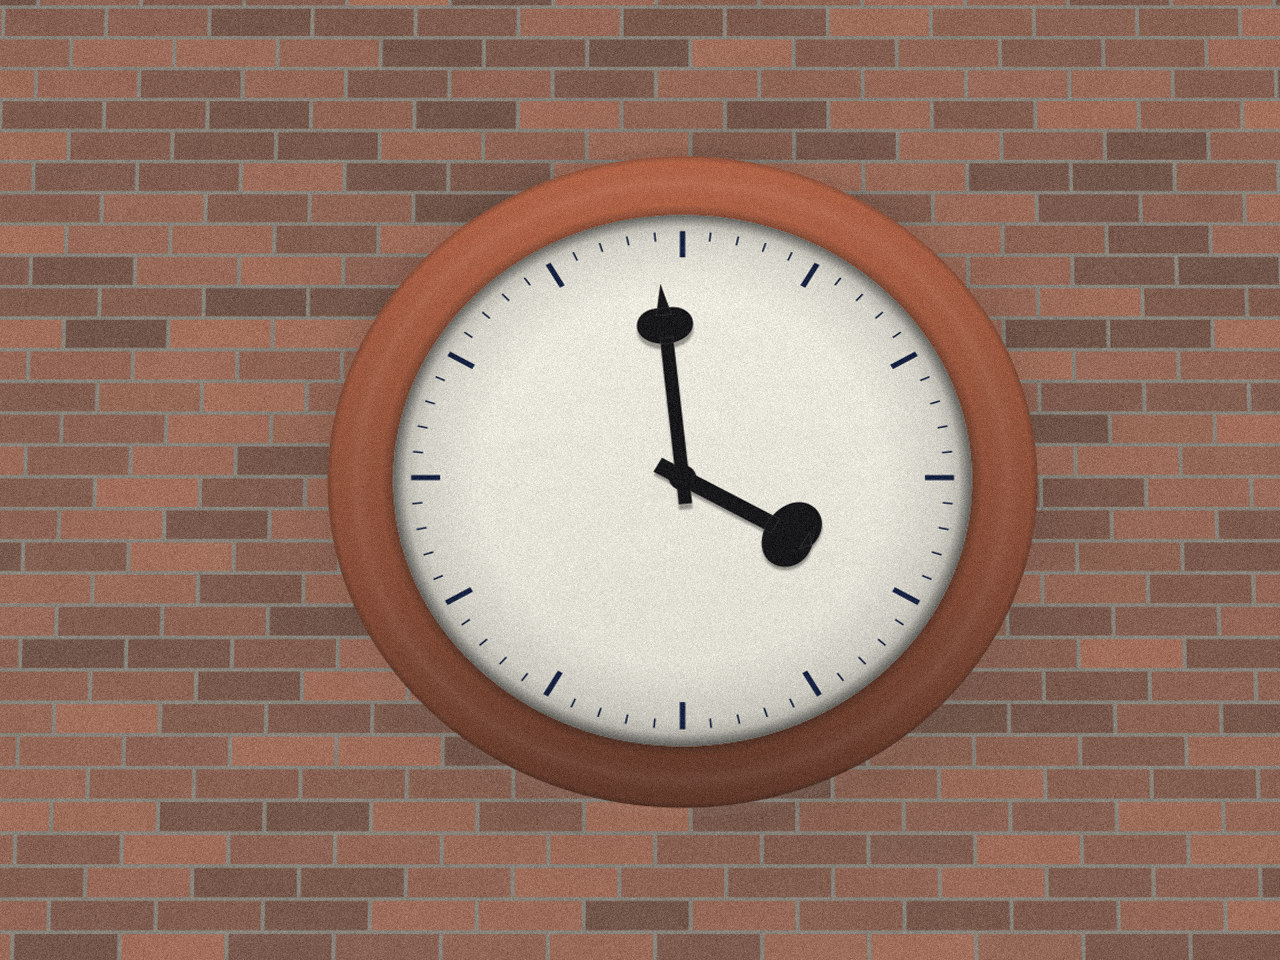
3,59
